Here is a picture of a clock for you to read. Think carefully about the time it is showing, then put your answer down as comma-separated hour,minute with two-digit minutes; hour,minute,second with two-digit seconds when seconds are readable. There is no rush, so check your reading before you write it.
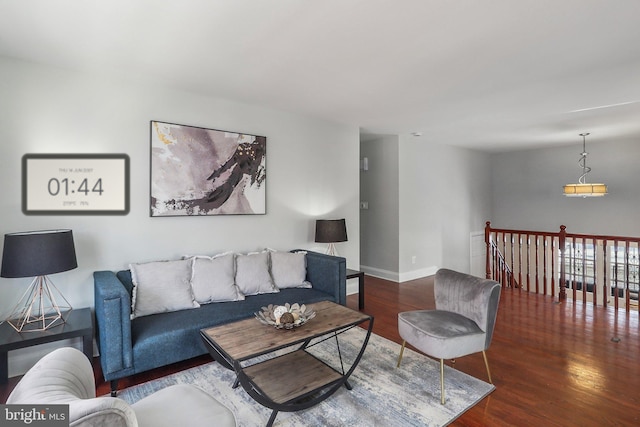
1,44
